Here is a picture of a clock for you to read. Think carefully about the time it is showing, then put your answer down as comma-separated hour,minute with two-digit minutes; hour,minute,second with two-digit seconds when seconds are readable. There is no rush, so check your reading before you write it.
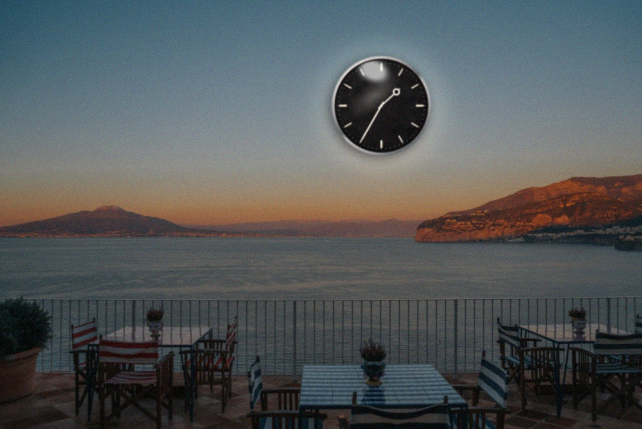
1,35
